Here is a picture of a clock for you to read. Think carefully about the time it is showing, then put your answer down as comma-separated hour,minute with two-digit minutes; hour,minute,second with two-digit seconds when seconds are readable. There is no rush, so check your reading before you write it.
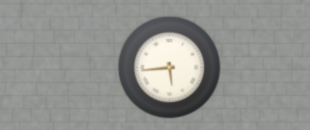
5,44
